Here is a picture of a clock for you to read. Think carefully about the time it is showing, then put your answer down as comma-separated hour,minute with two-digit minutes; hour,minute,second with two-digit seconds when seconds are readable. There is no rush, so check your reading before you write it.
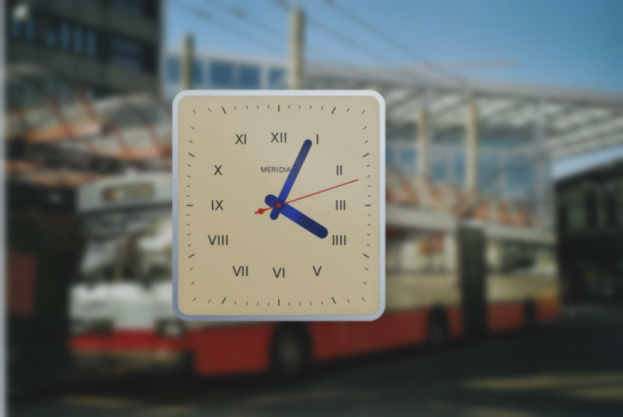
4,04,12
